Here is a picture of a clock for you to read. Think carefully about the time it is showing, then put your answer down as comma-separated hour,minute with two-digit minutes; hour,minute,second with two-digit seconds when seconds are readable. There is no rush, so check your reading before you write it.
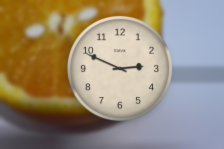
2,49
